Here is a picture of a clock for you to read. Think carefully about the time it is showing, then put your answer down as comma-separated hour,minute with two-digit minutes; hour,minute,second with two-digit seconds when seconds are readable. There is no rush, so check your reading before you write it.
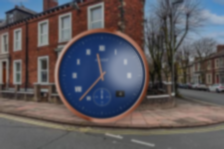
11,37
